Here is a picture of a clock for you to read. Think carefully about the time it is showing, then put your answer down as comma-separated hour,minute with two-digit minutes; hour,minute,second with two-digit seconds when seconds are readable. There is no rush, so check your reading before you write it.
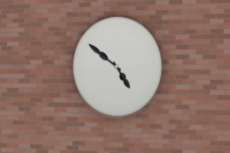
4,51
